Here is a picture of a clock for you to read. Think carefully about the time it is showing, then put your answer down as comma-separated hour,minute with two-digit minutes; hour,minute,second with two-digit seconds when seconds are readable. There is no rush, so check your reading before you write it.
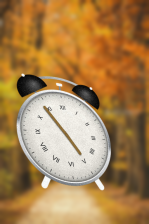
4,54
